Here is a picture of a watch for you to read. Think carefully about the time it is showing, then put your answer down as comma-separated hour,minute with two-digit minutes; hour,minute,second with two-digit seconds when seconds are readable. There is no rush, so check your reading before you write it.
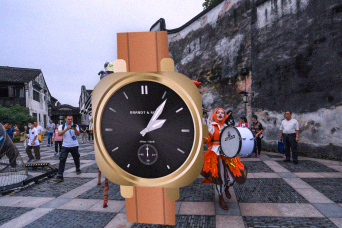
2,06
